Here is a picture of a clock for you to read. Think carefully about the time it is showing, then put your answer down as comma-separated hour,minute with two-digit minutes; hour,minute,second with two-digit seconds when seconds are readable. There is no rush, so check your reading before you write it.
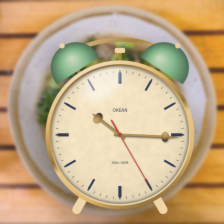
10,15,25
